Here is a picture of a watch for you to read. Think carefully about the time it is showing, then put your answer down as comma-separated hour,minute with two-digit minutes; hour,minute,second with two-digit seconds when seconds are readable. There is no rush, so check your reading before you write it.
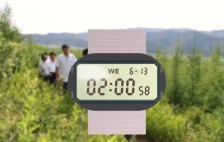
2,00,58
